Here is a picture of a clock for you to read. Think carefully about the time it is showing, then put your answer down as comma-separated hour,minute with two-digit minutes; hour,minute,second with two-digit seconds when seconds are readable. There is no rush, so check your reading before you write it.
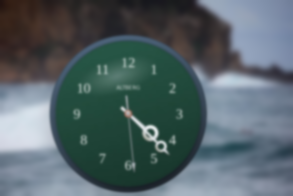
4,22,29
